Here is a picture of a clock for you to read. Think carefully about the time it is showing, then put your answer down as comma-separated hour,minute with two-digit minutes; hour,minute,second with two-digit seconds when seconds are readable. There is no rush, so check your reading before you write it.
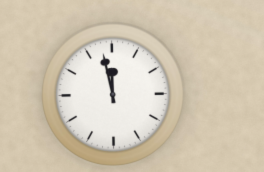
11,58
